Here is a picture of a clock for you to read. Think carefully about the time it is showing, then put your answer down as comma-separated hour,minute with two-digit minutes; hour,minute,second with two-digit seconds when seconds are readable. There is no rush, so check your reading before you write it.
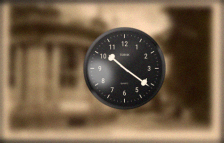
10,21
